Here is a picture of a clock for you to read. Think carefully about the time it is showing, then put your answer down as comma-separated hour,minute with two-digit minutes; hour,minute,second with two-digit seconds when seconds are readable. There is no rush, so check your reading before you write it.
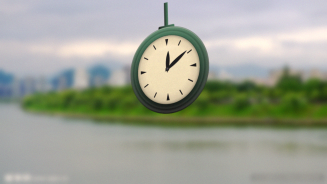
12,09
